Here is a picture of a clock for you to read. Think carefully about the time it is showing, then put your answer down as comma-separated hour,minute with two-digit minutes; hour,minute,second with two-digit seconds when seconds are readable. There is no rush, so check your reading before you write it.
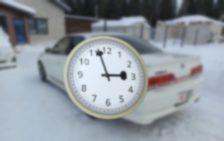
2,57
